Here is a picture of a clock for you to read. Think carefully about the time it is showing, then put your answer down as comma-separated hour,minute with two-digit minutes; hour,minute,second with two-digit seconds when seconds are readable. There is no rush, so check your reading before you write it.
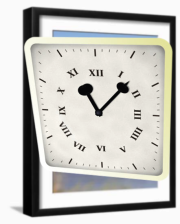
11,07
